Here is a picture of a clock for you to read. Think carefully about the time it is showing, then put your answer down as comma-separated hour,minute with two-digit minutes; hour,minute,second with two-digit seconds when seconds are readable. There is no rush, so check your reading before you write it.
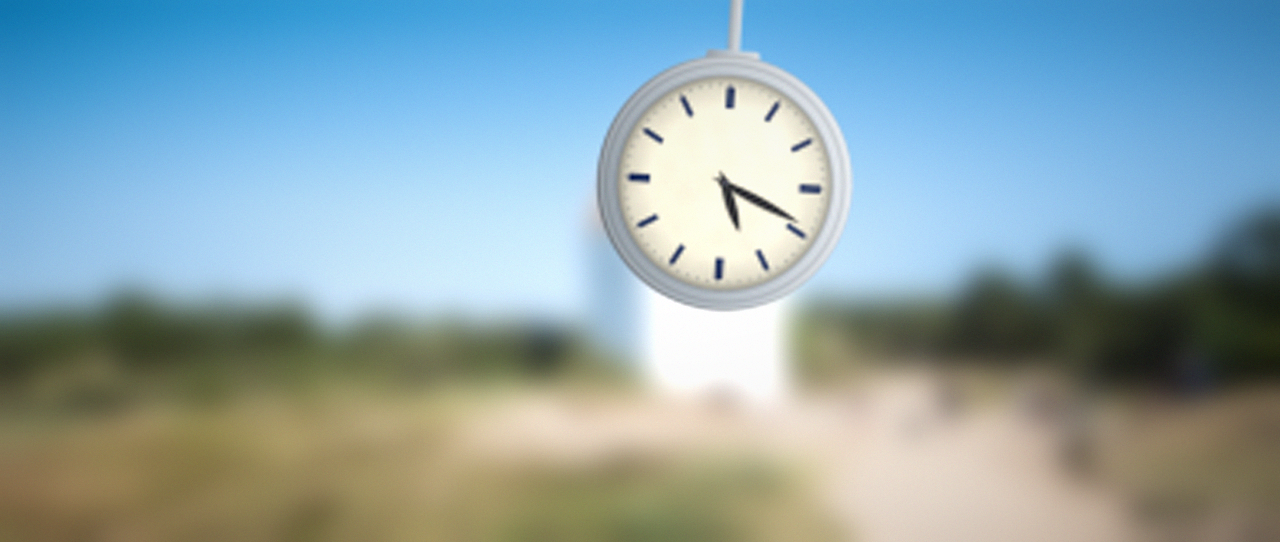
5,19
